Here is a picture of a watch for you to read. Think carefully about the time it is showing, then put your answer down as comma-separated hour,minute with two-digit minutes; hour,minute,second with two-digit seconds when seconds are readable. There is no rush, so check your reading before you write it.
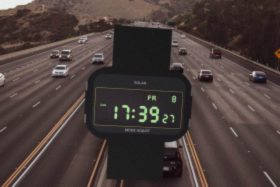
17,39,27
